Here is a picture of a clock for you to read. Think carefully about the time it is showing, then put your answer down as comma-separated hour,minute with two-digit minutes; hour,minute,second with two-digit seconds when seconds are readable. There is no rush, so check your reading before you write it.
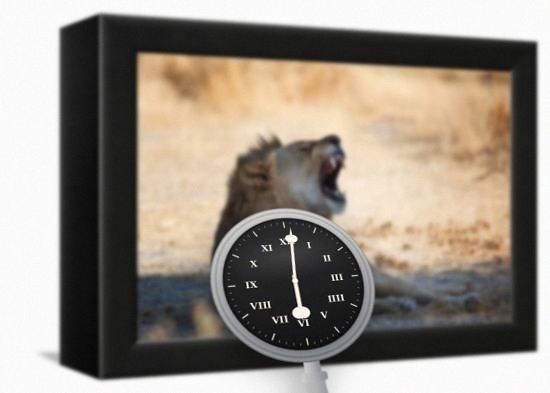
6,01
